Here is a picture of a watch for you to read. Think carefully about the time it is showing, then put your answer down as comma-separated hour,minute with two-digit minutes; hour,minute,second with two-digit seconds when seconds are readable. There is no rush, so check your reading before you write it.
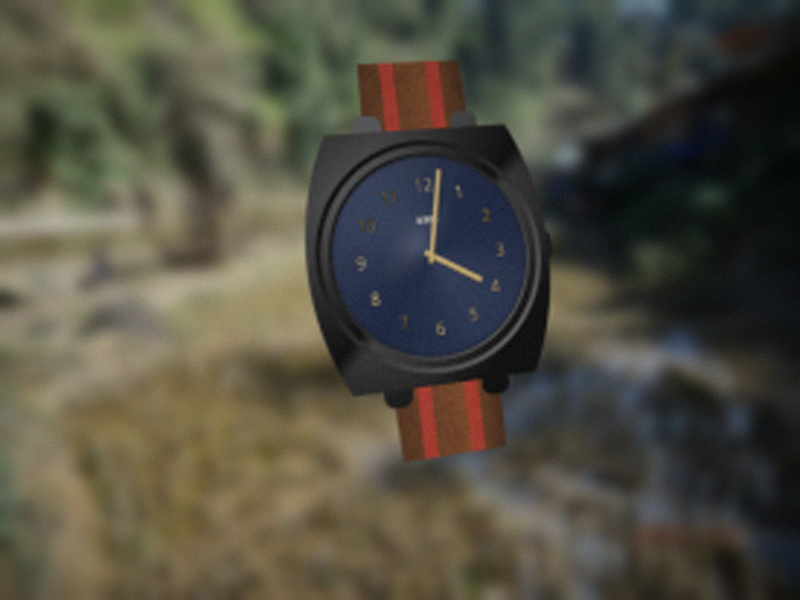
4,02
